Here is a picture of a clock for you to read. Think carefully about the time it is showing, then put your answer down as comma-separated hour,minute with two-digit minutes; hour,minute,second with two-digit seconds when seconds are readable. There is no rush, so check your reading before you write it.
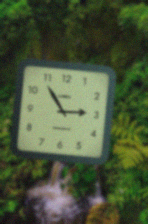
2,54
